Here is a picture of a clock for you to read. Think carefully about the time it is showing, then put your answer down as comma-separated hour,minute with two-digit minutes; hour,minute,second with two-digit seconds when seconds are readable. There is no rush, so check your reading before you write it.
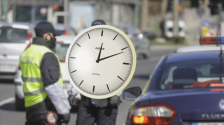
12,11
